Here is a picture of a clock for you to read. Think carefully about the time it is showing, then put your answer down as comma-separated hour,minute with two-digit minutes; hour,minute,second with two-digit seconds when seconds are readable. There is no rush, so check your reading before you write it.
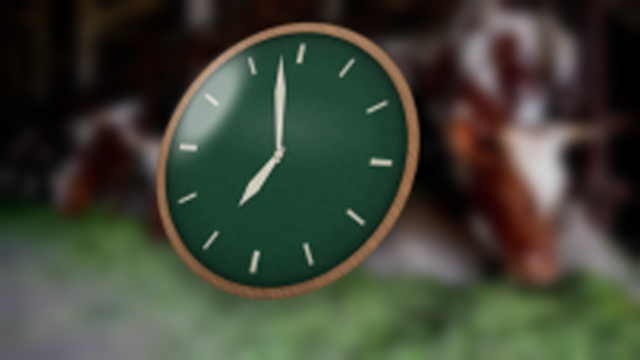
6,58
